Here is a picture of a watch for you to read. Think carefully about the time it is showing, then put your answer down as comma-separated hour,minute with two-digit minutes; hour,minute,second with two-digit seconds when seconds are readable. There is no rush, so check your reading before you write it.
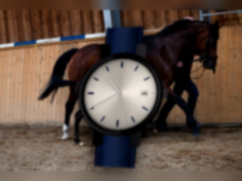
10,40
